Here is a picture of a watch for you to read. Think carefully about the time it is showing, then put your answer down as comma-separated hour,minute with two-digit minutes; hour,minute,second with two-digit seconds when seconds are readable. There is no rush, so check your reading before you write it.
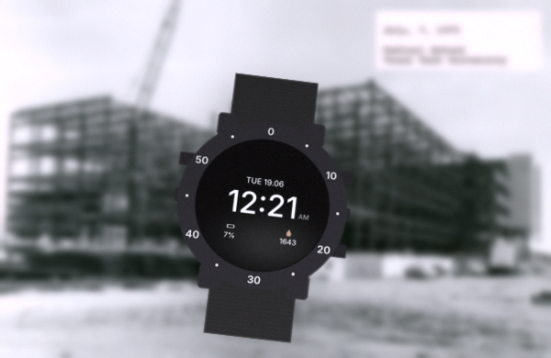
12,21
